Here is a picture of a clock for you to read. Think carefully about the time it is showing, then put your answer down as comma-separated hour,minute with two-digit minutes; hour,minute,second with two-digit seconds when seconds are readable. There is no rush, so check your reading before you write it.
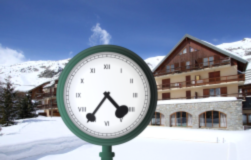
4,36
